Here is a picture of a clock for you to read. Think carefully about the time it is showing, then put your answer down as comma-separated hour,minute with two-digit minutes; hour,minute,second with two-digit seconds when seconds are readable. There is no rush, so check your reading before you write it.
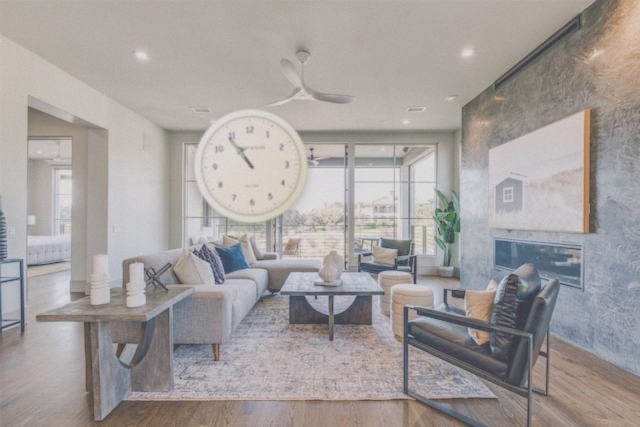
10,54
